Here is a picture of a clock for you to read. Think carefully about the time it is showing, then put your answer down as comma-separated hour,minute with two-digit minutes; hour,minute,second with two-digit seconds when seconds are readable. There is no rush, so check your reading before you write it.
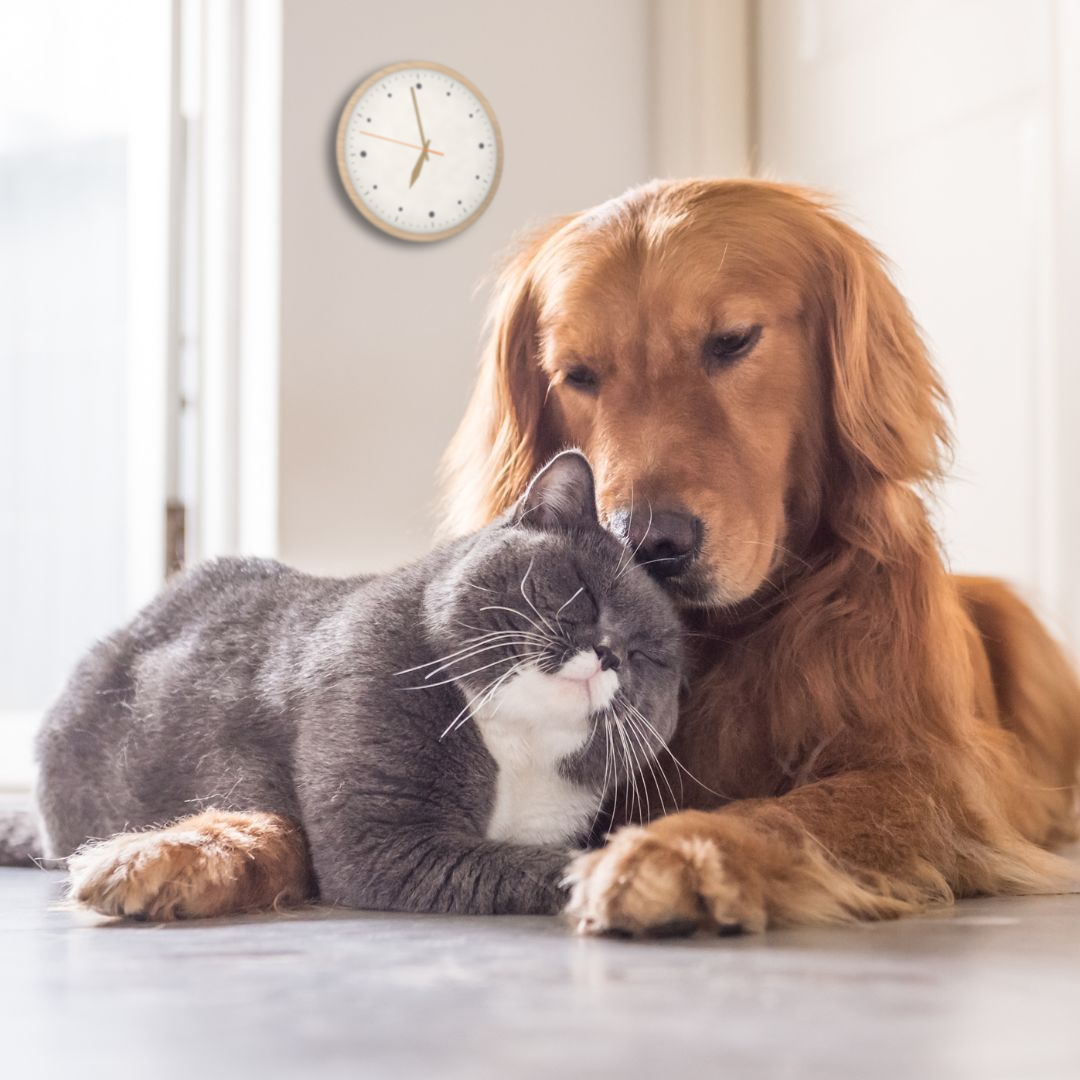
6,58,48
